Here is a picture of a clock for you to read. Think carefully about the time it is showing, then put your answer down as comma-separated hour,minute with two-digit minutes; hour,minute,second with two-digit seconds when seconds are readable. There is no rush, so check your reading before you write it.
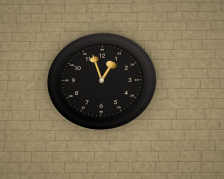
12,57
